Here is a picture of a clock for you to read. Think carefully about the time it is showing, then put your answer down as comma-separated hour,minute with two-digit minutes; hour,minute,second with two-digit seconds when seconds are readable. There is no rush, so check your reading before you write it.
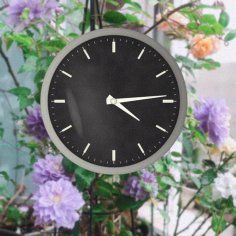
4,14
